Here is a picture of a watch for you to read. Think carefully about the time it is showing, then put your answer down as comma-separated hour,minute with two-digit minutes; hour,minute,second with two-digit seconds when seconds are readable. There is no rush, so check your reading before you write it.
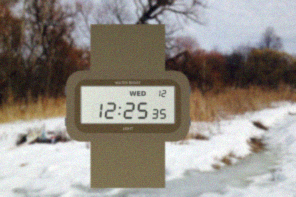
12,25,35
